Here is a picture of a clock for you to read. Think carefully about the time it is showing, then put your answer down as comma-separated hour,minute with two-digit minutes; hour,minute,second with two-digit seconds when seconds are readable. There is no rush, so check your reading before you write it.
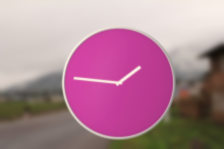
1,46
